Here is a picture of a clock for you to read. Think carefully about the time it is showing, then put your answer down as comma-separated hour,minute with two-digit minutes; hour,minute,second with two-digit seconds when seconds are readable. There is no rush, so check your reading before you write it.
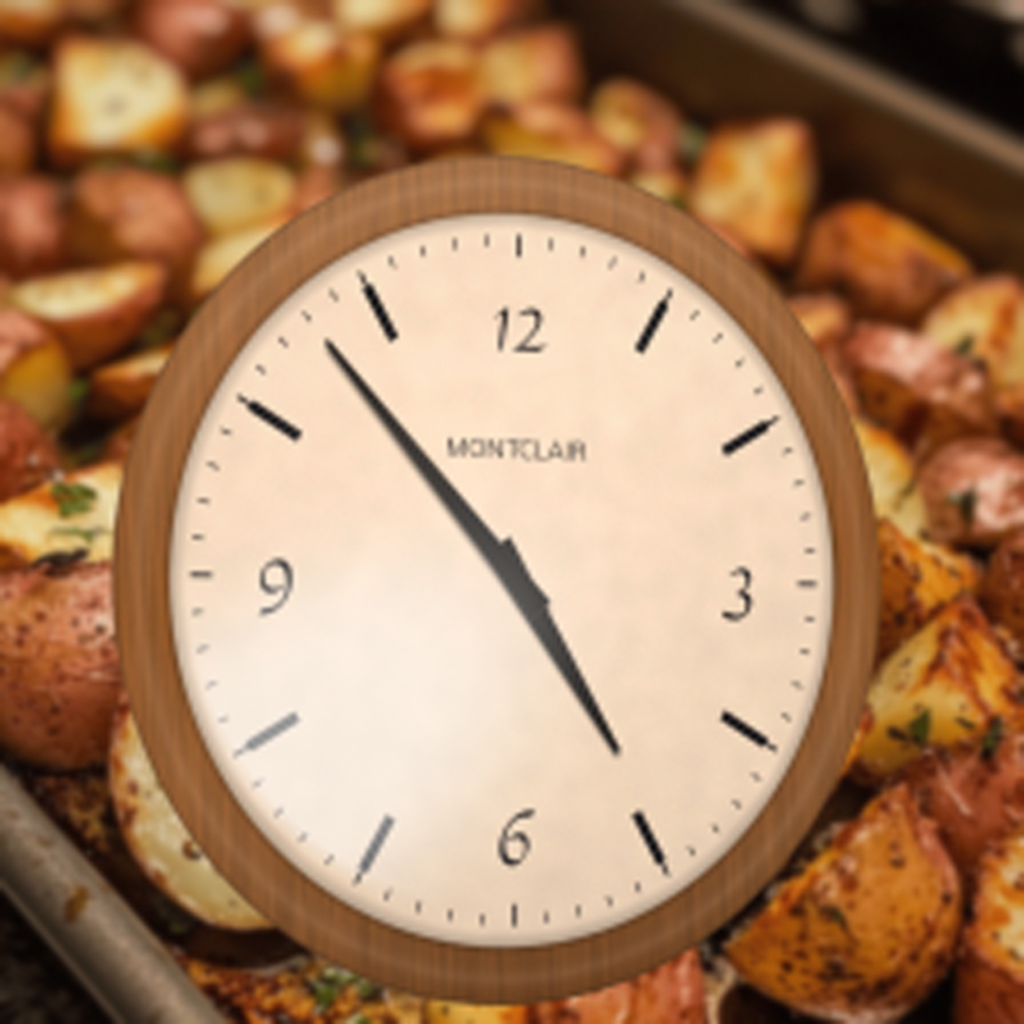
4,53
